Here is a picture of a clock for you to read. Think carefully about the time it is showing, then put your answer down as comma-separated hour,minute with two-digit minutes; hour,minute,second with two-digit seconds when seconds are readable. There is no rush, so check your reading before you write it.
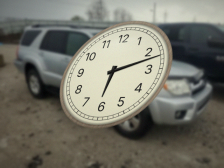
6,12
